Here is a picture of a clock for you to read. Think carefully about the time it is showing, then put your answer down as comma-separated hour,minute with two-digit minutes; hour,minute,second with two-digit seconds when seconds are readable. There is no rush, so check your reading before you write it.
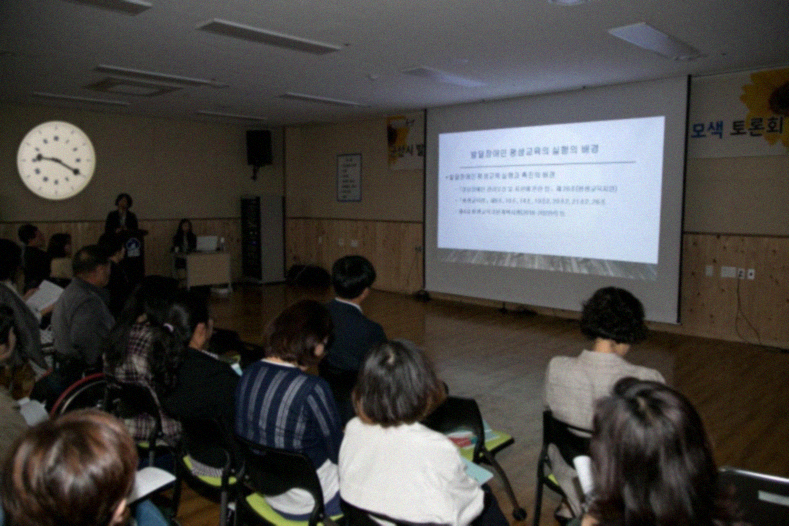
9,20
